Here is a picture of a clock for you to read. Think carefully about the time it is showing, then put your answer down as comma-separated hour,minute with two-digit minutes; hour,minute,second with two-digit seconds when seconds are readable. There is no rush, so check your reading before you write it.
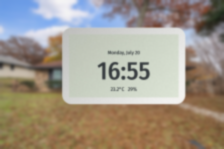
16,55
